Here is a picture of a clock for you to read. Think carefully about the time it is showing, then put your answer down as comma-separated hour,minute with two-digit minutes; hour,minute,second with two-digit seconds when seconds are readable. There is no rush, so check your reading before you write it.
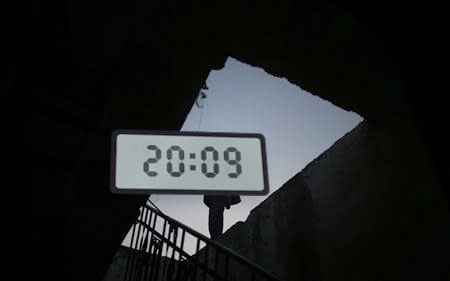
20,09
